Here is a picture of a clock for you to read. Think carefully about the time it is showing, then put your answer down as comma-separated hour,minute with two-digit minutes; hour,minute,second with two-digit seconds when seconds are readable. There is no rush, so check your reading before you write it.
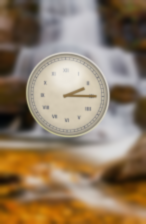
2,15
